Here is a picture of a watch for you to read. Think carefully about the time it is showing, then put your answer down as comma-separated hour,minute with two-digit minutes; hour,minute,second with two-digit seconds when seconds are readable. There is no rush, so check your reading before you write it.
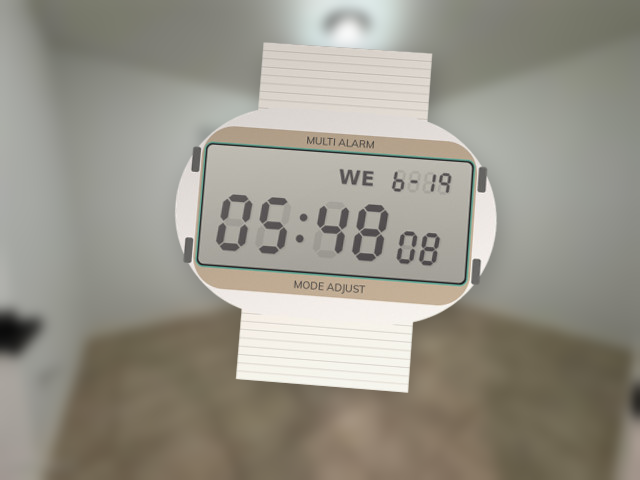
5,48,08
